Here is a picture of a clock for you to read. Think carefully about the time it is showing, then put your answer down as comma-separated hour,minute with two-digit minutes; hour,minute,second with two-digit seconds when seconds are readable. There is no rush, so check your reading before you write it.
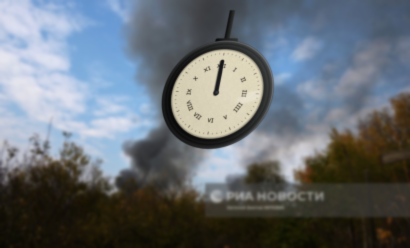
12,00
